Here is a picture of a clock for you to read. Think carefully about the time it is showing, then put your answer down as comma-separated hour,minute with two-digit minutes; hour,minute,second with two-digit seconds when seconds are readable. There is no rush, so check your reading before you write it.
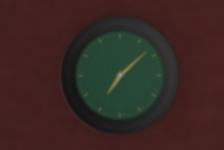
7,08
